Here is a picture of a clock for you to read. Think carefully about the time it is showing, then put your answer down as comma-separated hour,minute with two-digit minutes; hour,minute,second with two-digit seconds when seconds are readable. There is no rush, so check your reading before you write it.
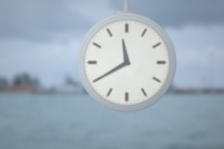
11,40
